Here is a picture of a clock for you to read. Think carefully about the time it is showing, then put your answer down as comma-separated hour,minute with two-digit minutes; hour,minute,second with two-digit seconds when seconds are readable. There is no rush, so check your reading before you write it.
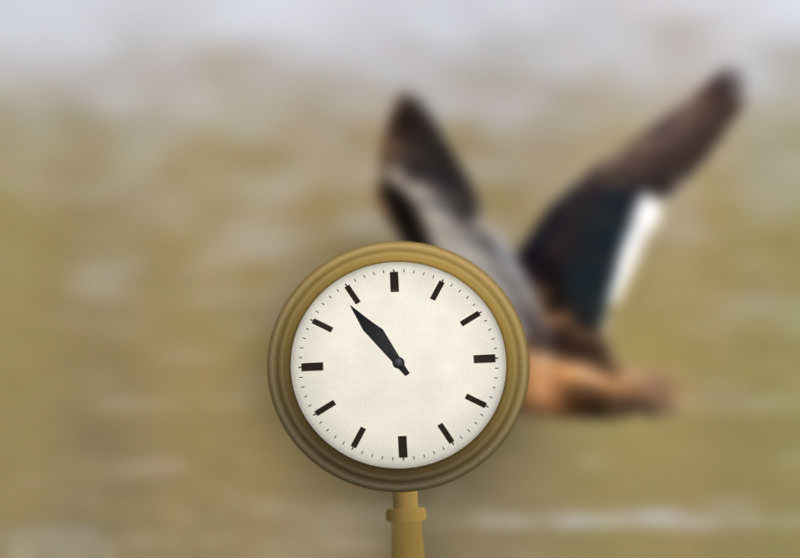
10,54
